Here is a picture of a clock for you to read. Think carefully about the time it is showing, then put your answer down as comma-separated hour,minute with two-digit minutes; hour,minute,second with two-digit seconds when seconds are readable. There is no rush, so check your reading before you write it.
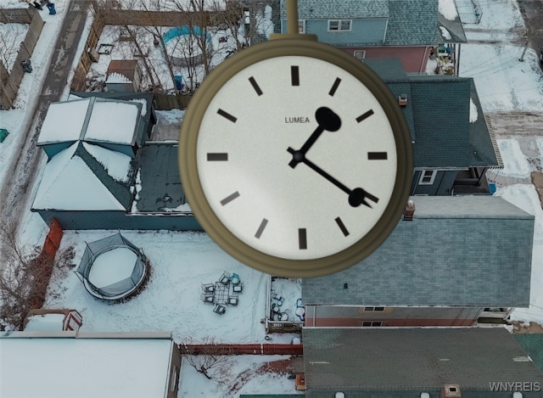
1,21
